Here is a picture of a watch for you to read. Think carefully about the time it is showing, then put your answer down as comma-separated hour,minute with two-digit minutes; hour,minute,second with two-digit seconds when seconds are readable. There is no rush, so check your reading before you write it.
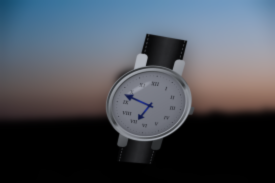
6,48
